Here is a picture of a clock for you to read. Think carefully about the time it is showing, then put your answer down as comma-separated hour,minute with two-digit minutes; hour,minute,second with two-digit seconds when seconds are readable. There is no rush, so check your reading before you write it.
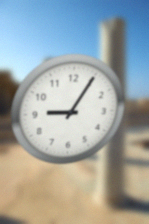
9,05
